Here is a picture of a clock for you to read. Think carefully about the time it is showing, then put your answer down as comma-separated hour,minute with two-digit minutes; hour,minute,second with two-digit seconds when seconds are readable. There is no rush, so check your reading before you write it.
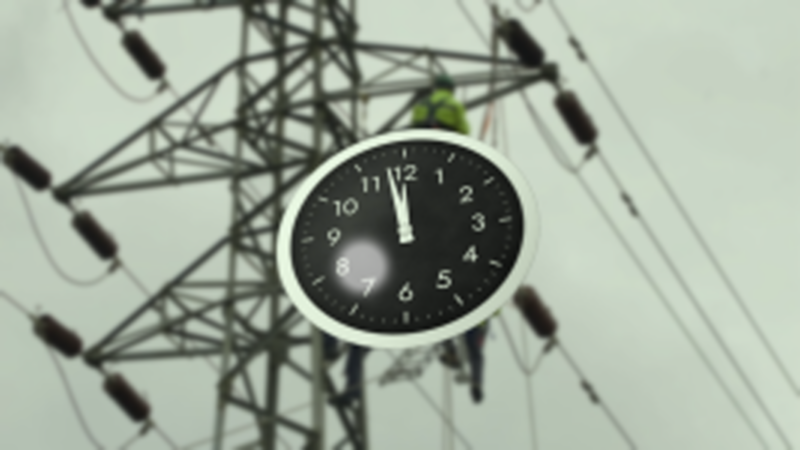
11,58
